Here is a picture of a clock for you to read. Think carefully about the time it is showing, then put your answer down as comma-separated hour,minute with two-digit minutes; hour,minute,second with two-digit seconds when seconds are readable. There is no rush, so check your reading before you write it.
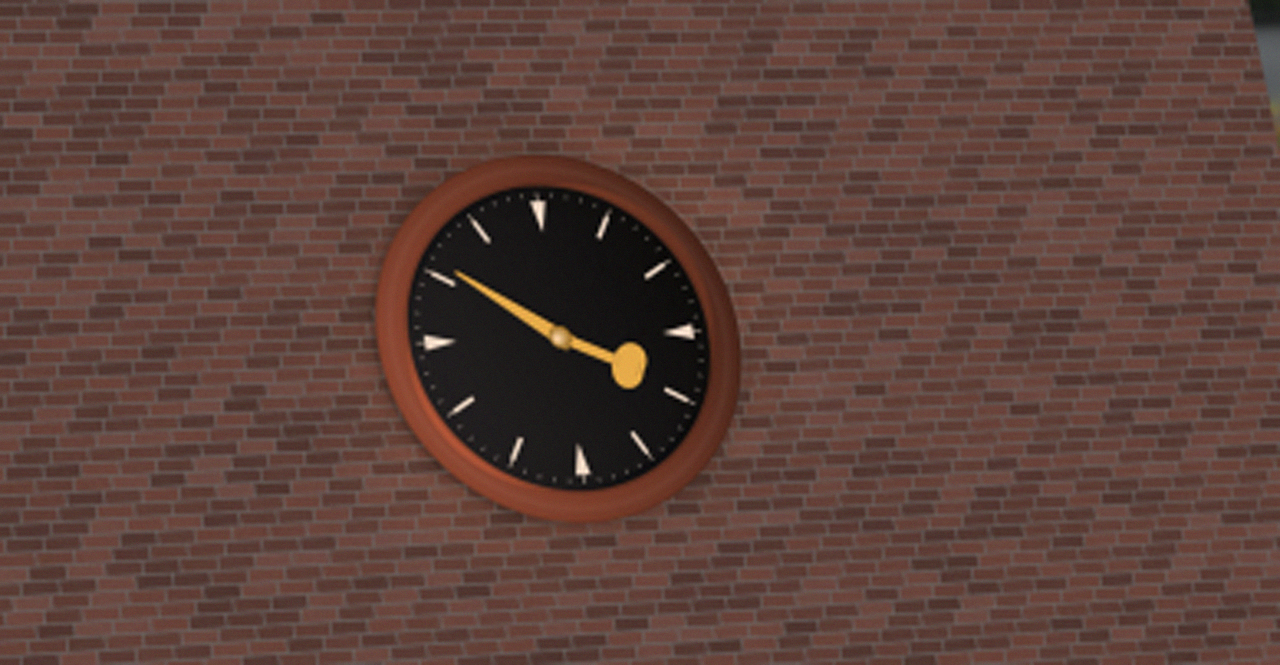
3,51
